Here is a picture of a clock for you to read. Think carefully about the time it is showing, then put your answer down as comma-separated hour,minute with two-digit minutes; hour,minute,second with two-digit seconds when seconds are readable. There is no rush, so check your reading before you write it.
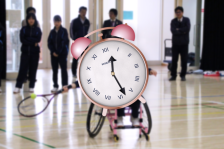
12,28
